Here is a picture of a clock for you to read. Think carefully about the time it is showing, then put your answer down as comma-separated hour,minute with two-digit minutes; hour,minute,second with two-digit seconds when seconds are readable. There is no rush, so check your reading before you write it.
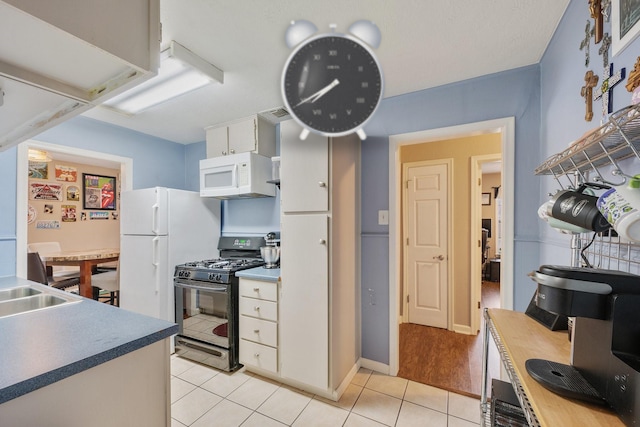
7,40
